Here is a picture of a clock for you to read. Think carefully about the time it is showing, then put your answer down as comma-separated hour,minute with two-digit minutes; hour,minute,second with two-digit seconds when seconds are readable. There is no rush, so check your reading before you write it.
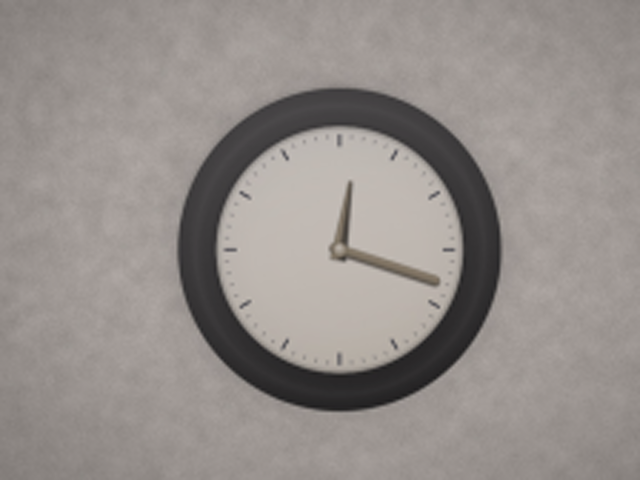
12,18
